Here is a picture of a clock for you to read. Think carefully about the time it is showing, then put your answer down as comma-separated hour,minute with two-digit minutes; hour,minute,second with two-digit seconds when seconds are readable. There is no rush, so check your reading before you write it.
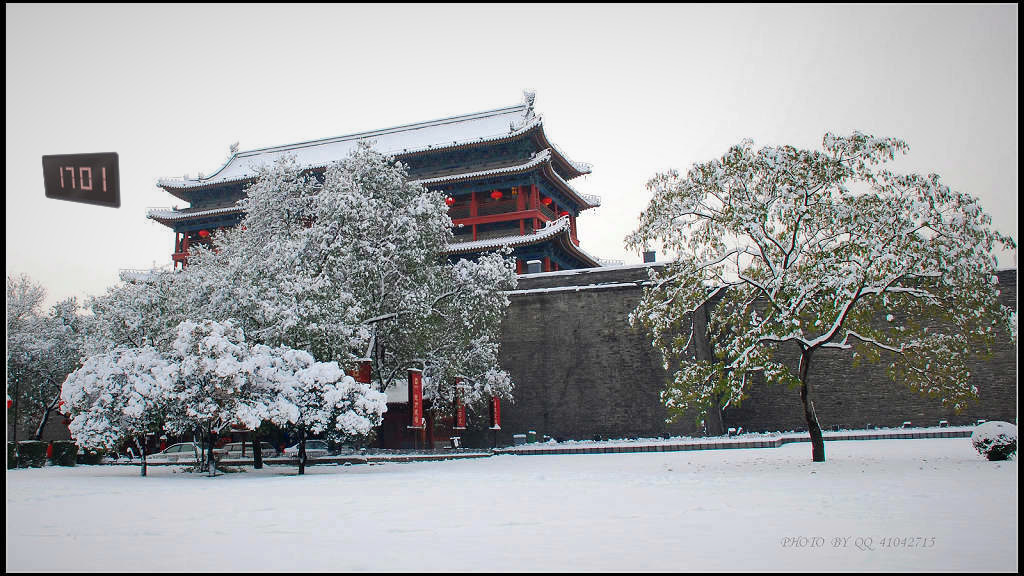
17,01
